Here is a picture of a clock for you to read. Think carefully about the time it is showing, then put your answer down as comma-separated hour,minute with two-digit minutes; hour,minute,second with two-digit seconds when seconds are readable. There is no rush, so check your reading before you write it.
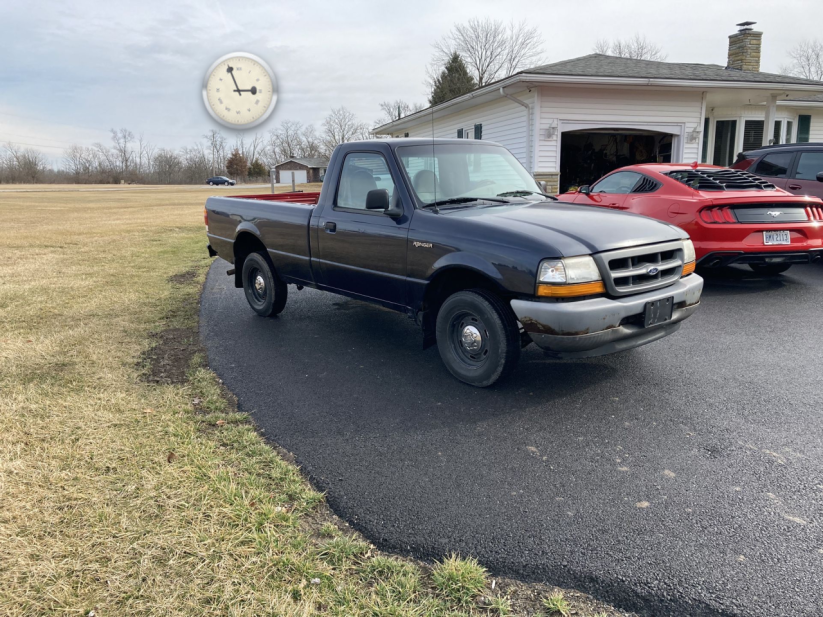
2,56
